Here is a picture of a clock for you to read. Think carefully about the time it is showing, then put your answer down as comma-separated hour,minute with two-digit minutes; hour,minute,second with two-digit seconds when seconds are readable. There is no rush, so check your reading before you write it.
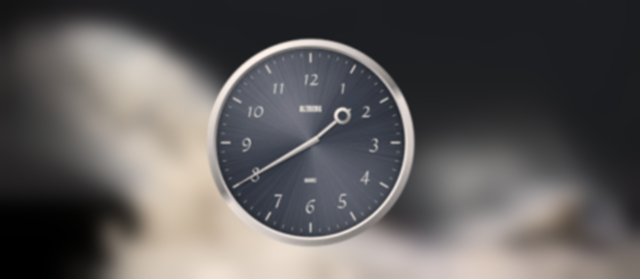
1,40
